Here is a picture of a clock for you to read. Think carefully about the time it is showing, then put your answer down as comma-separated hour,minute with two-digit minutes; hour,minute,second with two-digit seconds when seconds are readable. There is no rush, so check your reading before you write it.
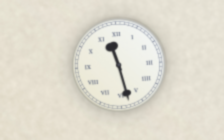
11,28
